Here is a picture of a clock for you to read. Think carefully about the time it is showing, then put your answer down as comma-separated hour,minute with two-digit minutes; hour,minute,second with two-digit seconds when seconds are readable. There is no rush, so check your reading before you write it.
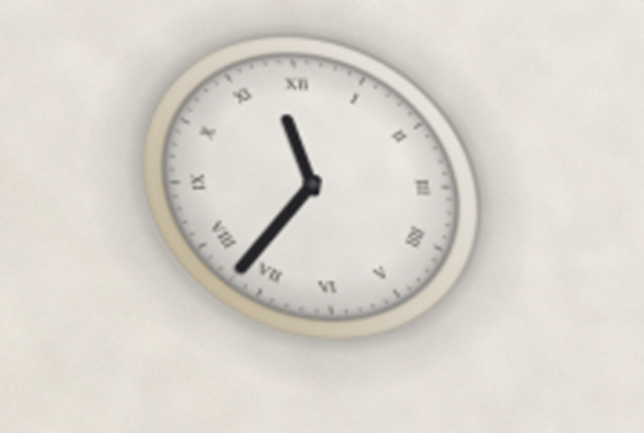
11,37
